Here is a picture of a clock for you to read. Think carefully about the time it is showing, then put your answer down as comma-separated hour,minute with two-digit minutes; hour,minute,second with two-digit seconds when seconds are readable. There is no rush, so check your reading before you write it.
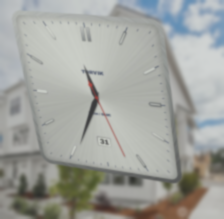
11,34,27
